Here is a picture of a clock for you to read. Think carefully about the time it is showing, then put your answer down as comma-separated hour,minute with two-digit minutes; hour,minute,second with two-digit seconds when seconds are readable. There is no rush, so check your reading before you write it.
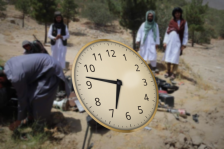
6,47
